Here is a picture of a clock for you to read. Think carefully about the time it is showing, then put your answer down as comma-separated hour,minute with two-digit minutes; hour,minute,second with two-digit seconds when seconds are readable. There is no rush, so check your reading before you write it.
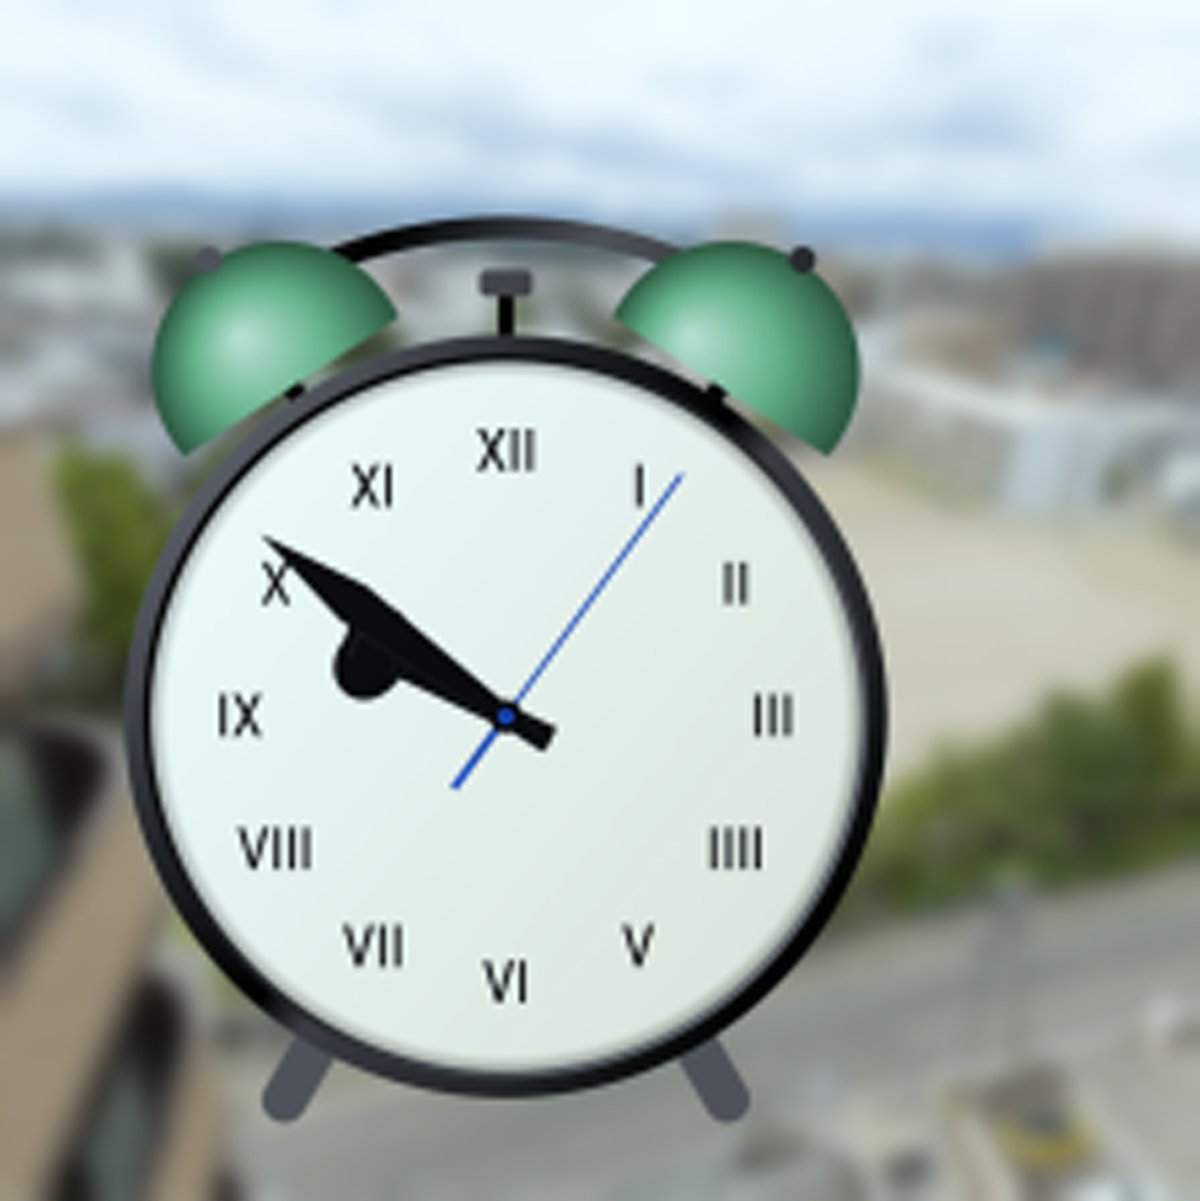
9,51,06
